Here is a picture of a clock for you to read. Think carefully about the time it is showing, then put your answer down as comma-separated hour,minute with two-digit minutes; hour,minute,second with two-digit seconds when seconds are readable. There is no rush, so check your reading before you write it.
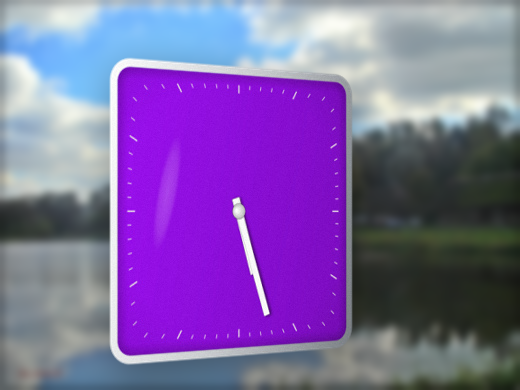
5,27
